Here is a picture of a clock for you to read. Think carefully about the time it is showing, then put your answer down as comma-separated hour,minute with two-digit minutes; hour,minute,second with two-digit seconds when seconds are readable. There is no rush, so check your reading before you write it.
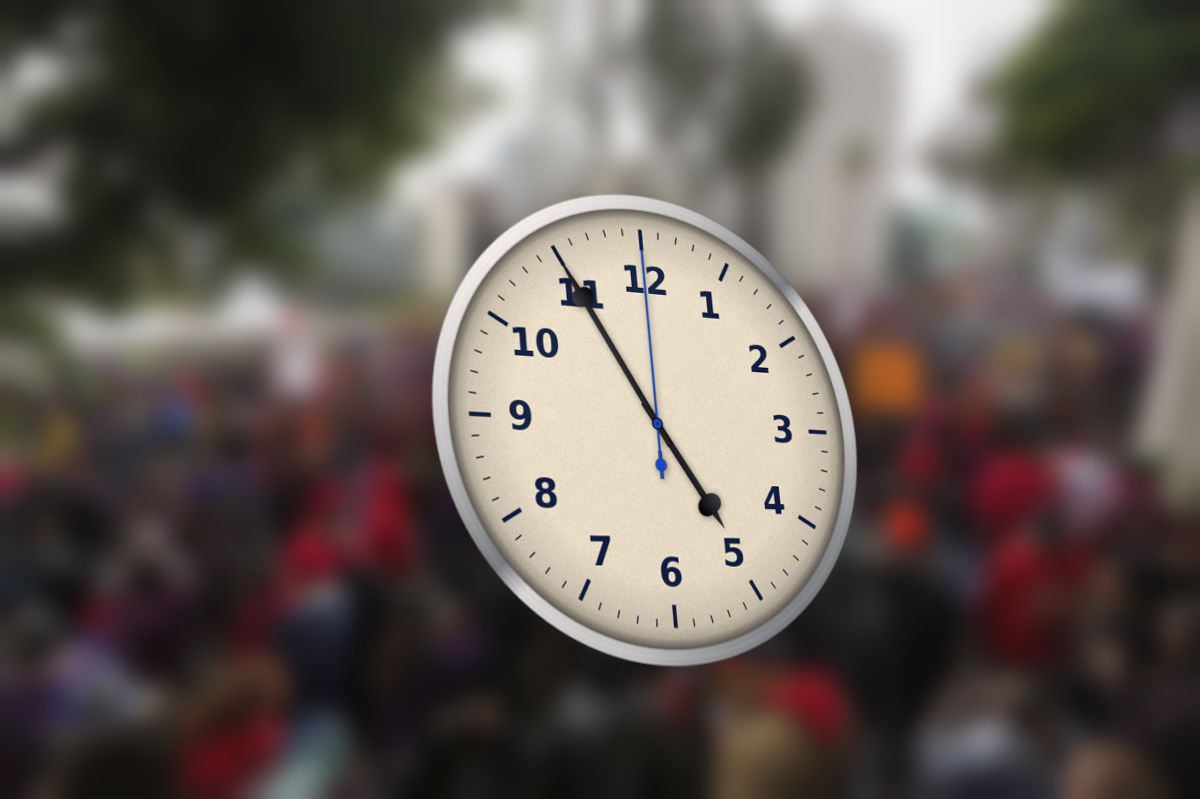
4,55,00
